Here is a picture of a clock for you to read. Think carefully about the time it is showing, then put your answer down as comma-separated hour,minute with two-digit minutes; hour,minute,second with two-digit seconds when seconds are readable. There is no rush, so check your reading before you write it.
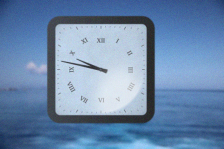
9,47
